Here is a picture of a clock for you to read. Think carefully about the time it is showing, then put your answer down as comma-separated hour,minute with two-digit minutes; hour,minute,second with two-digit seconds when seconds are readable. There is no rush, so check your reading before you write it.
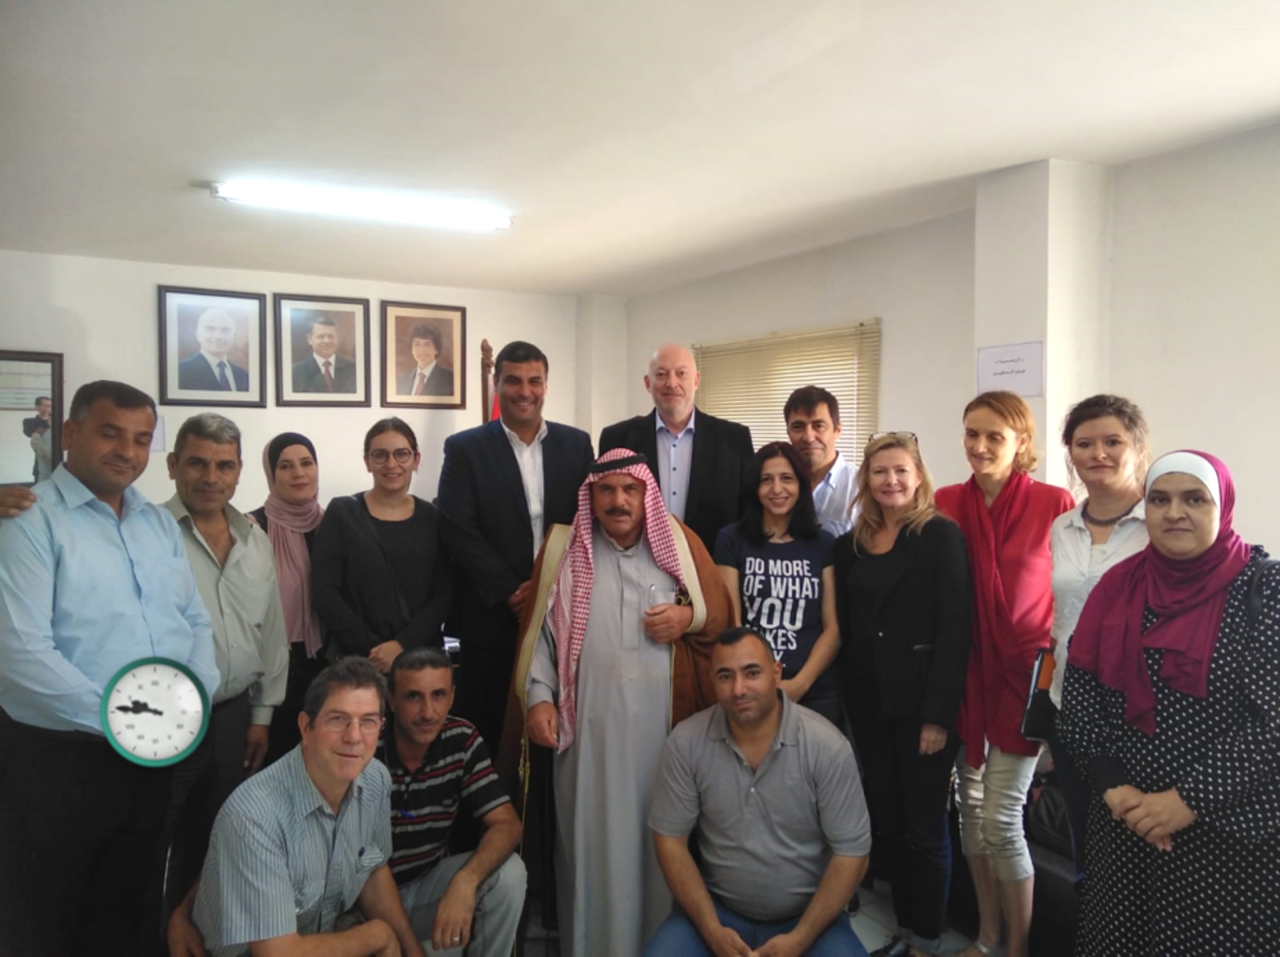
9,46
